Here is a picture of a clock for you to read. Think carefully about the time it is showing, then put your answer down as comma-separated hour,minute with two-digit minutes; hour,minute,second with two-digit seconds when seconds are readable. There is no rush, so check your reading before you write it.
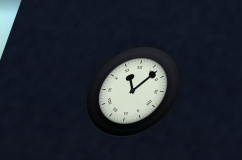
11,07
